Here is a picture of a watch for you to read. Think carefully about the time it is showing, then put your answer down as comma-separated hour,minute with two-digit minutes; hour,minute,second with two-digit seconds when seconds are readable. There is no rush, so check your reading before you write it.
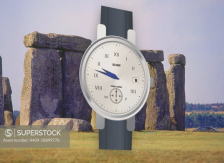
9,47
